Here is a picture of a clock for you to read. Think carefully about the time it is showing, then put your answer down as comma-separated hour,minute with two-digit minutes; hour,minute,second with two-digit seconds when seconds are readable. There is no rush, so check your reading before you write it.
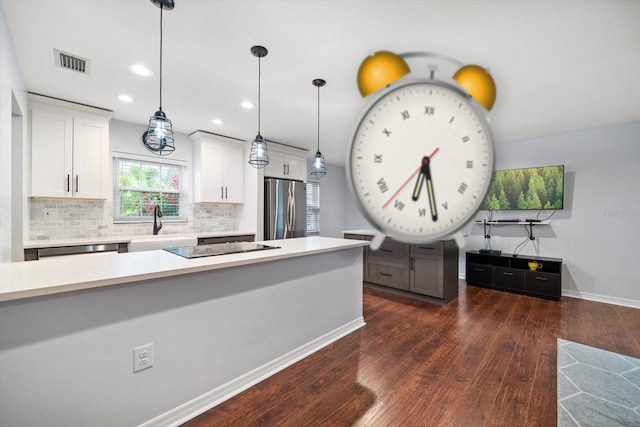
6,27,37
